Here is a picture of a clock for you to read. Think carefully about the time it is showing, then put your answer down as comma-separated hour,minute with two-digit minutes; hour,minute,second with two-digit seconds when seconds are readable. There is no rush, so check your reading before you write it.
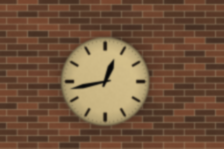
12,43
